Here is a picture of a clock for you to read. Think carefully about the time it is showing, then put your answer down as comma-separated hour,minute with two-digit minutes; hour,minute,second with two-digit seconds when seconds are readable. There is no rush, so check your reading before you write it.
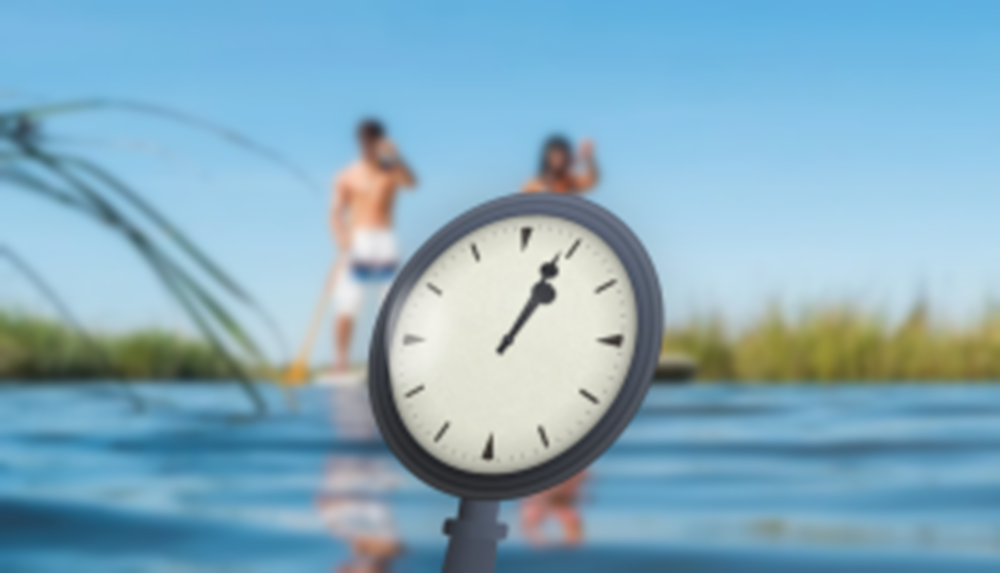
1,04
